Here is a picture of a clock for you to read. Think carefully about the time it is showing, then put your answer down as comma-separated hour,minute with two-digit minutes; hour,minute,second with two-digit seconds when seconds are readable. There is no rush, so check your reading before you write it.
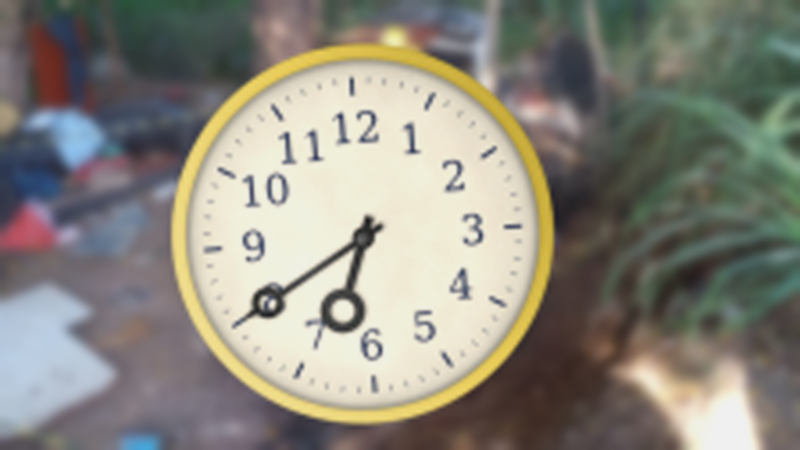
6,40
